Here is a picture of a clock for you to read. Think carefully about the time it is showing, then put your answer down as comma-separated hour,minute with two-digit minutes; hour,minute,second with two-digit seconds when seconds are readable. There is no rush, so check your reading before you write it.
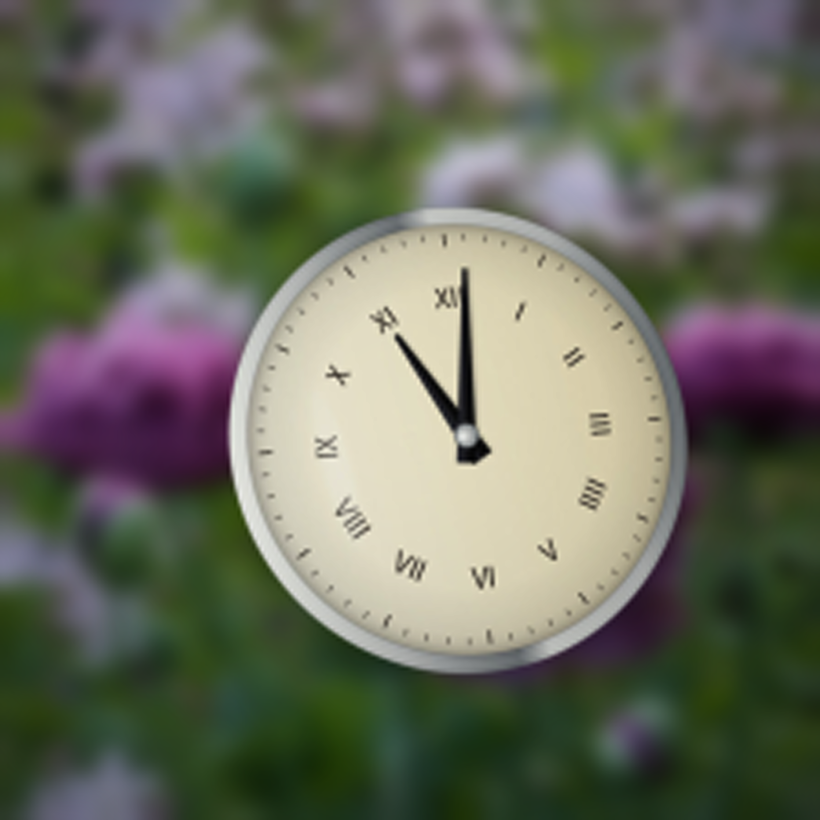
11,01
